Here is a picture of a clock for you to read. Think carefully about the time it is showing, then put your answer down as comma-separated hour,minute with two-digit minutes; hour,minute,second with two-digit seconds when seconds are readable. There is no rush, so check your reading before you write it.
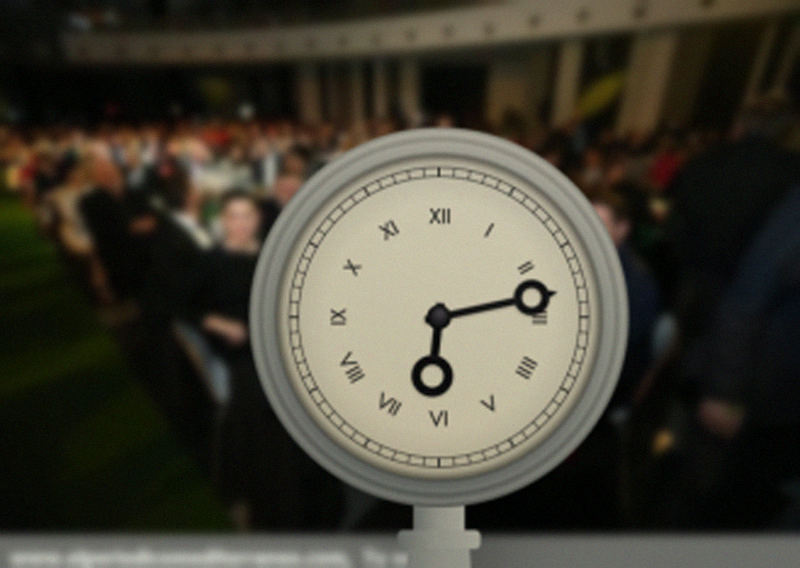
6,13
